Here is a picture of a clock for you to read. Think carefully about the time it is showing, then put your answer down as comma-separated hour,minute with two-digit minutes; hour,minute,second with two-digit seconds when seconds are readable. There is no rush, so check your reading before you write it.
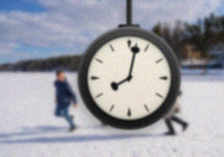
8,02
